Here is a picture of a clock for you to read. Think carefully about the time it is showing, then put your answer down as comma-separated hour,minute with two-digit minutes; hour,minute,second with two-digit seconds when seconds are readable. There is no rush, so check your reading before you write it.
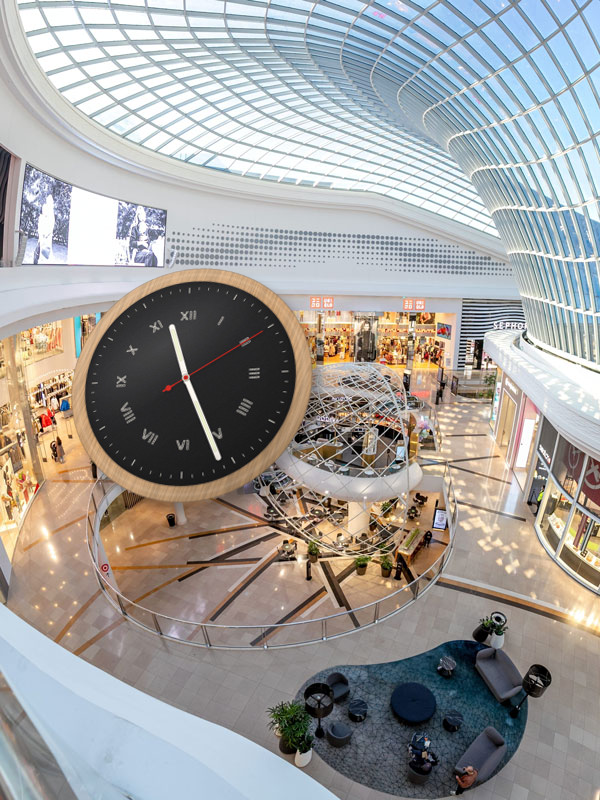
11,26,10
